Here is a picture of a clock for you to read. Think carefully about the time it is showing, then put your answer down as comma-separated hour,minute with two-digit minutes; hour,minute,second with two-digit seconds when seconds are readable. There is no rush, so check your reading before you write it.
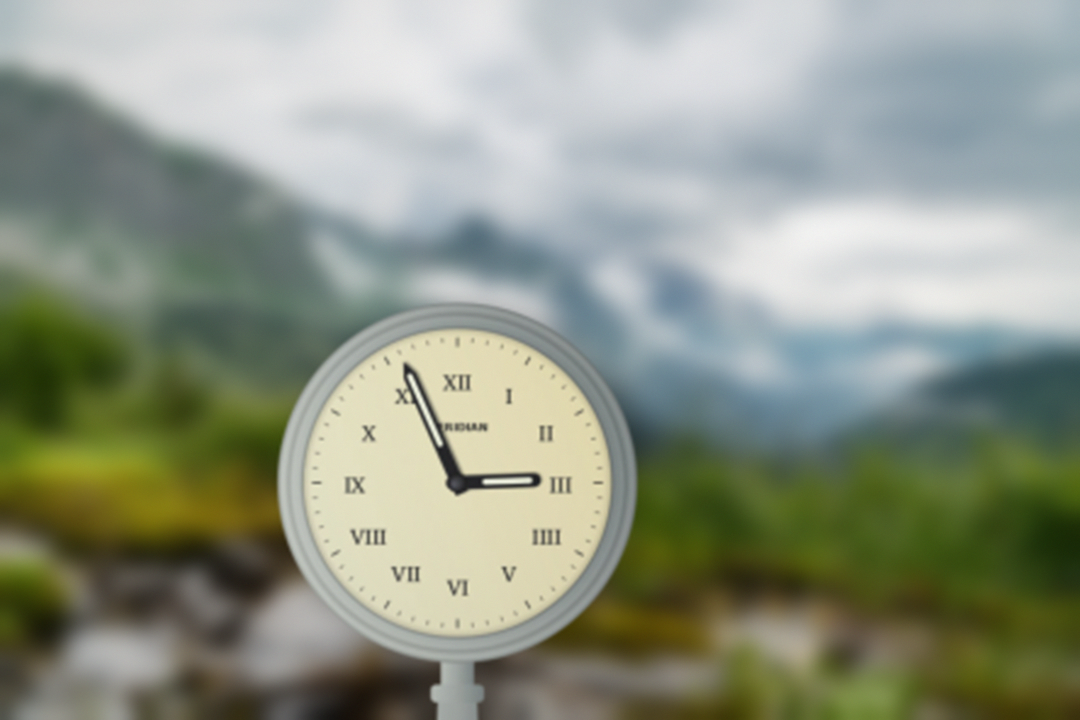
2,56
